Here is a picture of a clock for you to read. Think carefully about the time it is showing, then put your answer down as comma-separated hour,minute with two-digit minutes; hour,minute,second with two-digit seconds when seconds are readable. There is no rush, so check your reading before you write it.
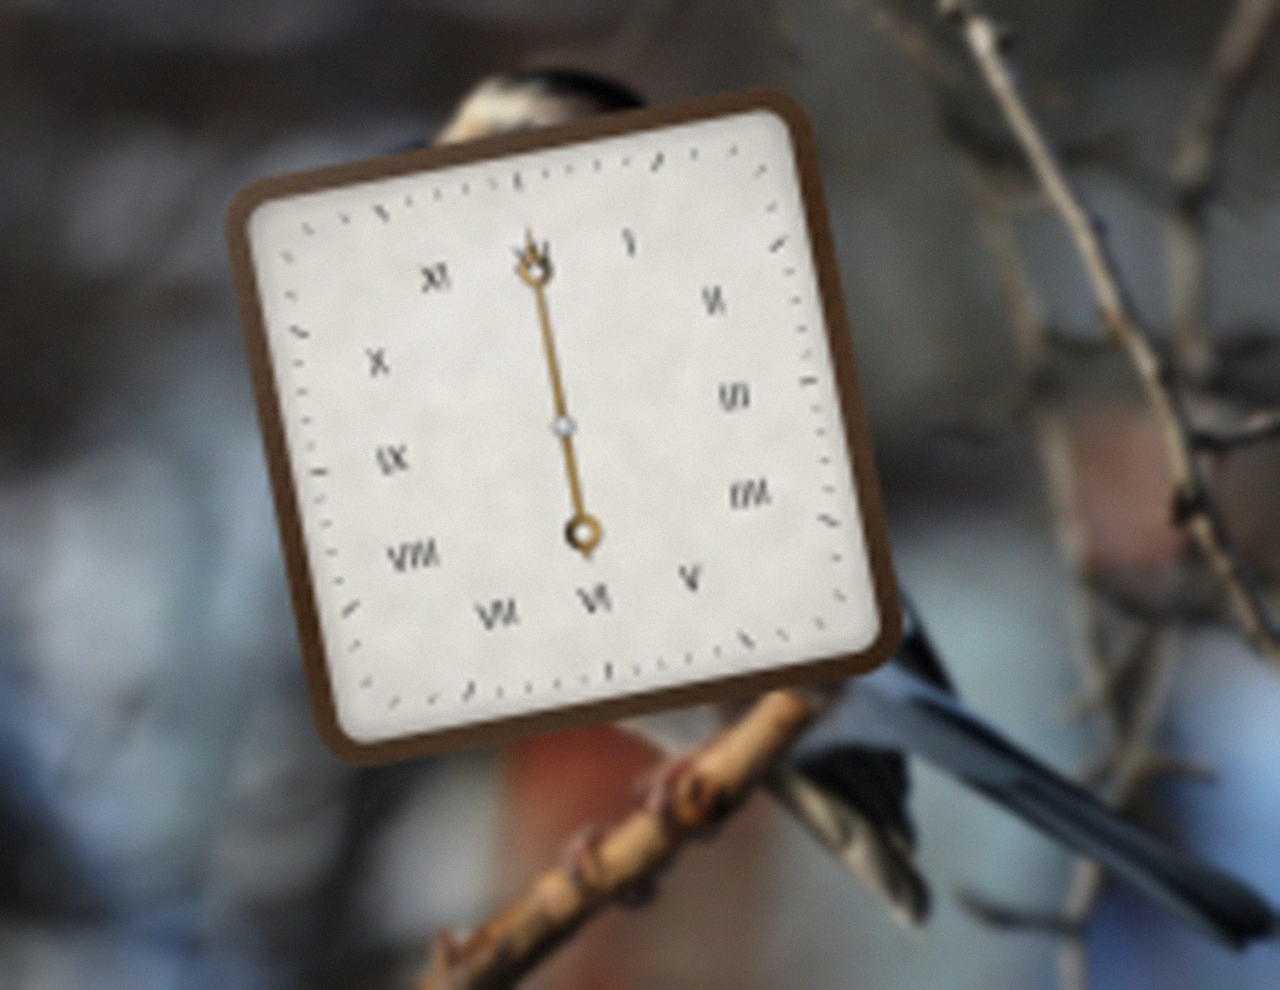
6,00
